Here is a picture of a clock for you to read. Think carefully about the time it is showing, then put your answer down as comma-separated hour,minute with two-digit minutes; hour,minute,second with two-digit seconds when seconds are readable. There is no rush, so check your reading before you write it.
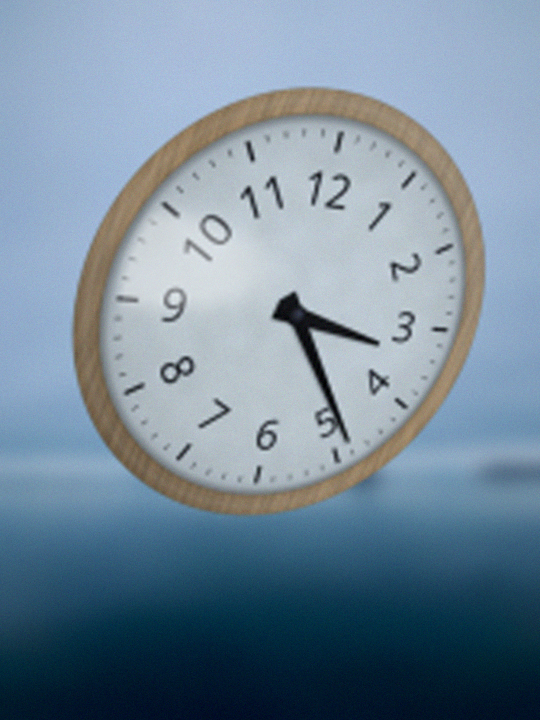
3,24
